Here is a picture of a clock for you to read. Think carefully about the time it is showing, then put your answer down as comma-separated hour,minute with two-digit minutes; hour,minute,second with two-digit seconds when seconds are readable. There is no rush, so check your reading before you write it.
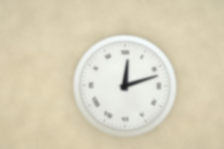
12,12
